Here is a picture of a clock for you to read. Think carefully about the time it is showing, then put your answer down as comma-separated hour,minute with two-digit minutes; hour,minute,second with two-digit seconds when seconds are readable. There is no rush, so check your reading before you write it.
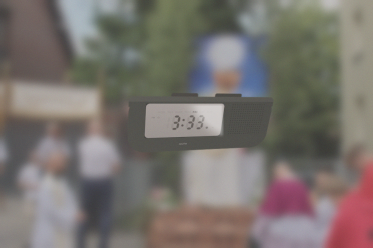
3,33
